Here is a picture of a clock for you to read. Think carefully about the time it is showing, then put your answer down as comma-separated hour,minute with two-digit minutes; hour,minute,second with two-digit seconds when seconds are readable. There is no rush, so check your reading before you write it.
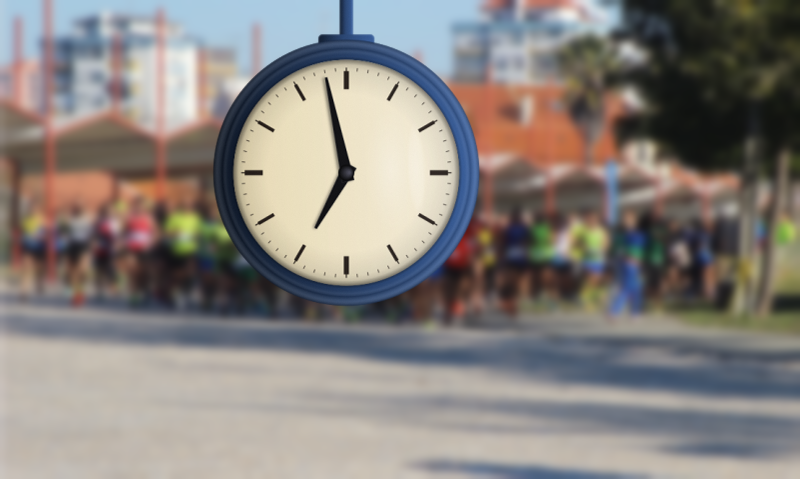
6,58
